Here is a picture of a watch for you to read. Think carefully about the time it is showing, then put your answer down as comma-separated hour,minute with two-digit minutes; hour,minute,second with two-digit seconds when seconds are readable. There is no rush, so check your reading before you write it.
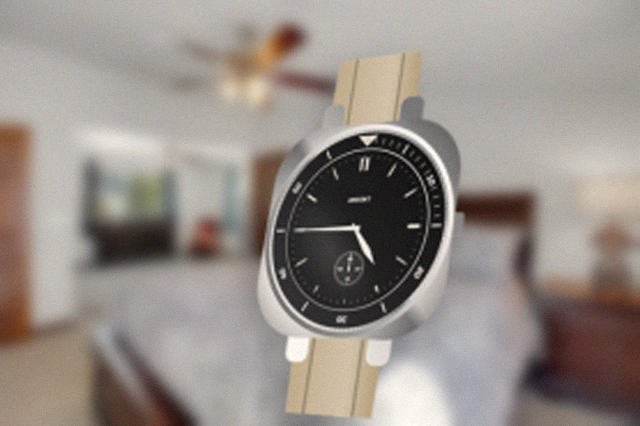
4,45
